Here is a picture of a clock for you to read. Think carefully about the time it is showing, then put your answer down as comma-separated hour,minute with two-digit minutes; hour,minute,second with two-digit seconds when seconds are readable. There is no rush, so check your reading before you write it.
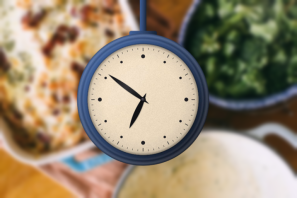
6,51
